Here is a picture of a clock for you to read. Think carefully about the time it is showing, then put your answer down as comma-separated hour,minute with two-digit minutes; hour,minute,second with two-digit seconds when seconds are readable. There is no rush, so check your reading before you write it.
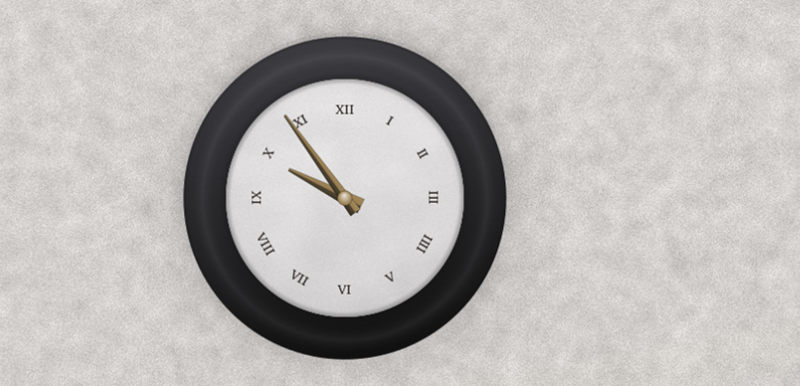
9,54
